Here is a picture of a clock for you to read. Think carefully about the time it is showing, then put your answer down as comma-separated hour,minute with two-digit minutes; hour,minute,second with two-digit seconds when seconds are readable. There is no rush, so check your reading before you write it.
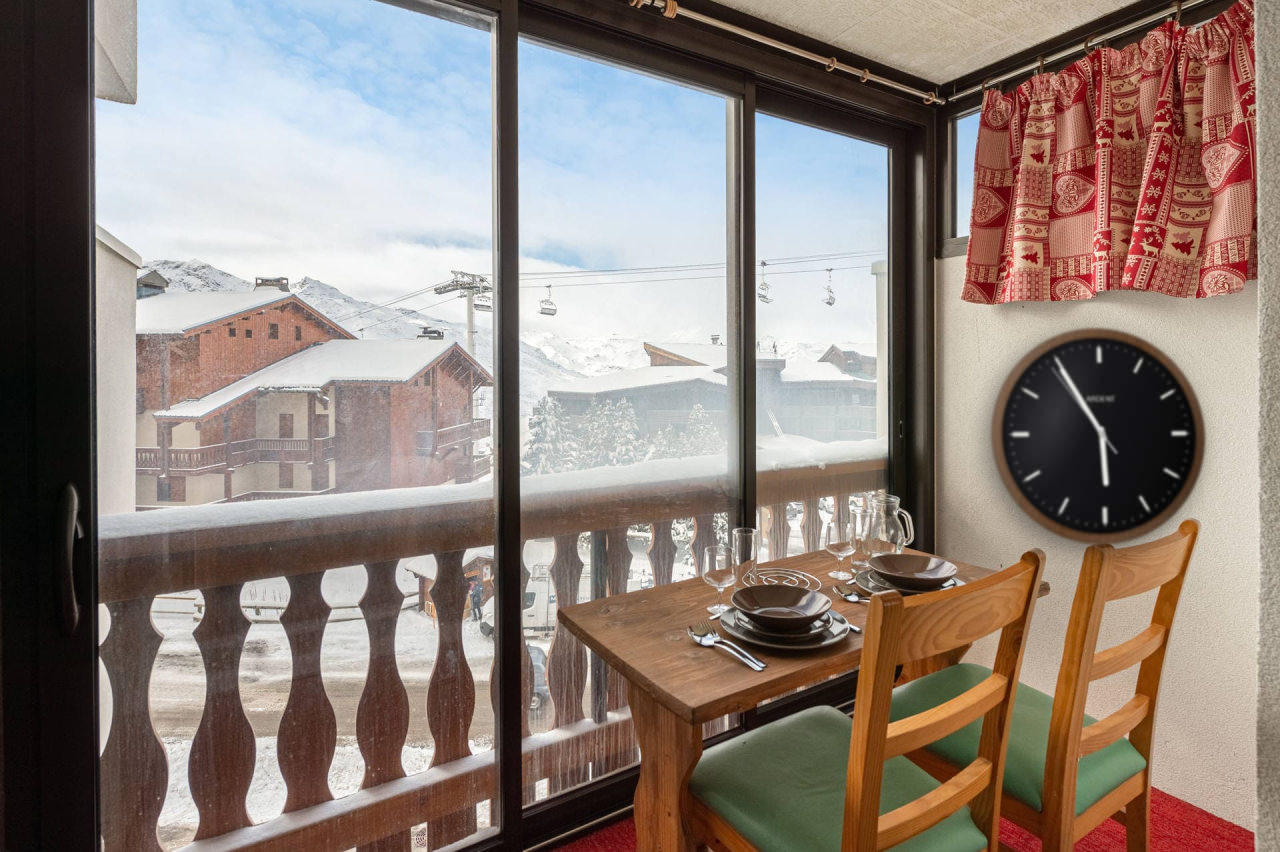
5,54,54
